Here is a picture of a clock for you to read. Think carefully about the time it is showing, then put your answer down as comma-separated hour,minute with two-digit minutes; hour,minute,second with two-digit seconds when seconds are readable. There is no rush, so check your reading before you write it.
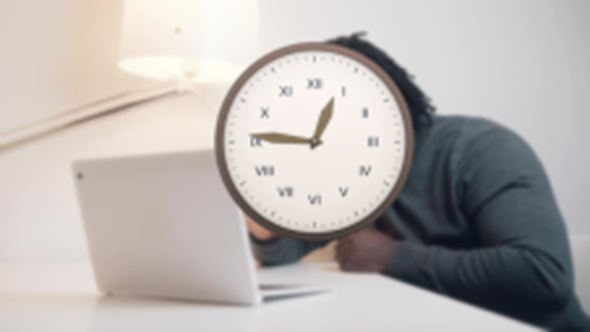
12,46
